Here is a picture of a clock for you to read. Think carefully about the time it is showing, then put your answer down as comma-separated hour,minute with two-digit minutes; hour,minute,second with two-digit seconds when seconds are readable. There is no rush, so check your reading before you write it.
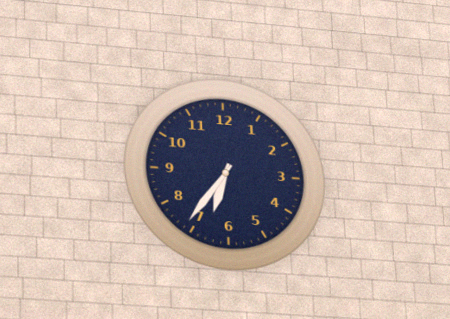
6,36
